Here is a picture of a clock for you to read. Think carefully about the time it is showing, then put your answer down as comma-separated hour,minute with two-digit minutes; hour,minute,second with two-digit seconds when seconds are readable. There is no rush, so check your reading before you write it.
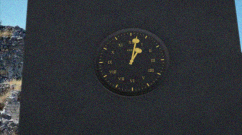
1,02
